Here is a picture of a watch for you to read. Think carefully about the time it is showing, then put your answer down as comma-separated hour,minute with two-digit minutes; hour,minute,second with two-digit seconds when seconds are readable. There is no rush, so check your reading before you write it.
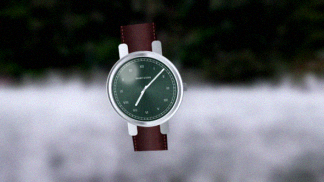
7,08
